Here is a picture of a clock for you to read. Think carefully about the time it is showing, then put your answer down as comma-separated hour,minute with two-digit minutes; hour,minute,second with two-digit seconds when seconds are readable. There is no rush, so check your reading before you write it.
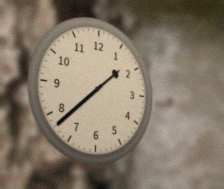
1,38
